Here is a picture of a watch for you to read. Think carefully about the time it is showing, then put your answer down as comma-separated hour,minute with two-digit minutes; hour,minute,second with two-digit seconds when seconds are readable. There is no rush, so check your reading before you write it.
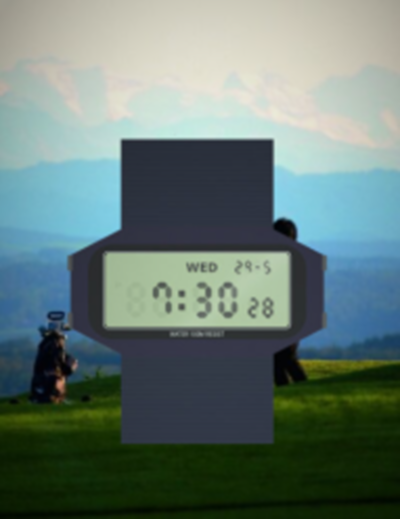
7,30,28
